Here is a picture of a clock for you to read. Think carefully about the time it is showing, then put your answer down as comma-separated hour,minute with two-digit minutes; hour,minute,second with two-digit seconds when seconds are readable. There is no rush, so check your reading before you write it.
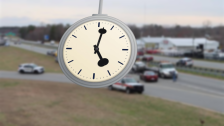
5,02
